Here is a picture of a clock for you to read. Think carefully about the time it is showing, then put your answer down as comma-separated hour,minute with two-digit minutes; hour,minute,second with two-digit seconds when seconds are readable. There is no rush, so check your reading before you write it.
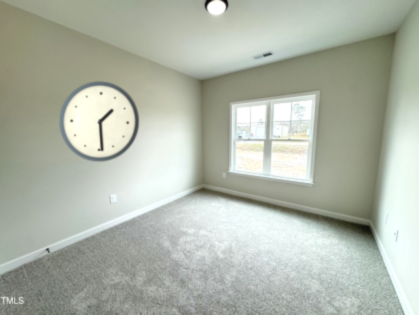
1,29
